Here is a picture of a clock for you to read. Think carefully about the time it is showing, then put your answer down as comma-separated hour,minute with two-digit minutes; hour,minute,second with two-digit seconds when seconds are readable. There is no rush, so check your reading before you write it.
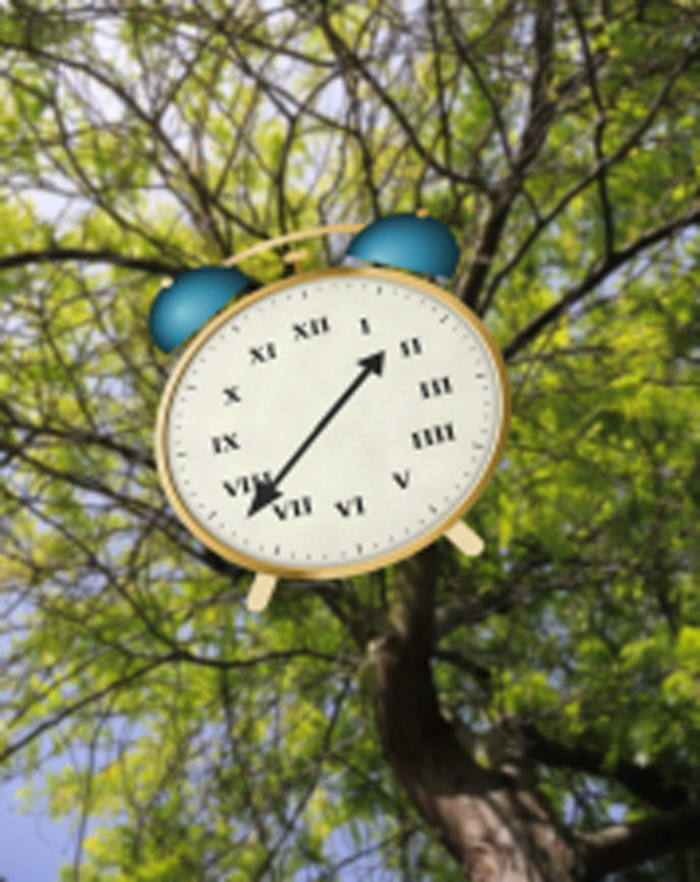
1,38
